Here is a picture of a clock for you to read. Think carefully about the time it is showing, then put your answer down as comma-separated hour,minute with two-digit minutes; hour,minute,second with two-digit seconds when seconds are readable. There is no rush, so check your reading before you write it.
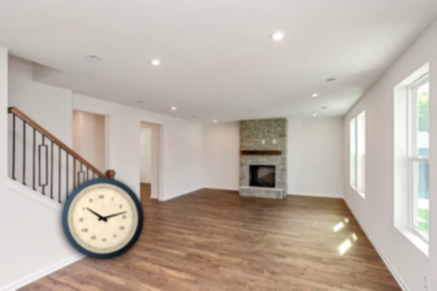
10,13
